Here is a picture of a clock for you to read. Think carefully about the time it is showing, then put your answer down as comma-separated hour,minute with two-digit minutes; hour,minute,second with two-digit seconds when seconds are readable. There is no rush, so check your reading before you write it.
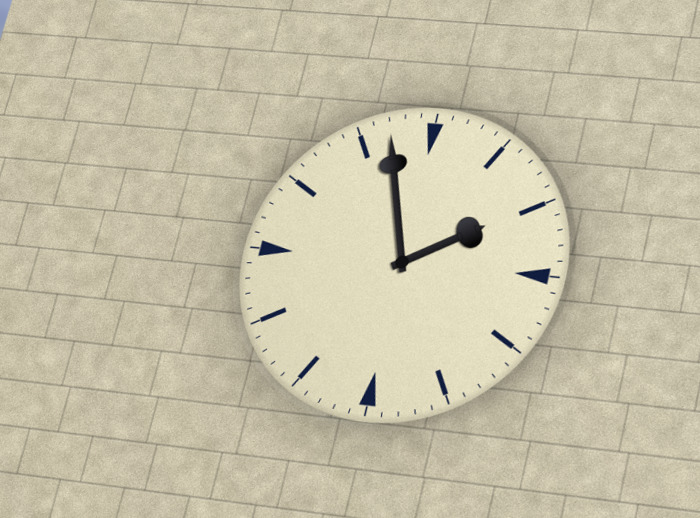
1,57
